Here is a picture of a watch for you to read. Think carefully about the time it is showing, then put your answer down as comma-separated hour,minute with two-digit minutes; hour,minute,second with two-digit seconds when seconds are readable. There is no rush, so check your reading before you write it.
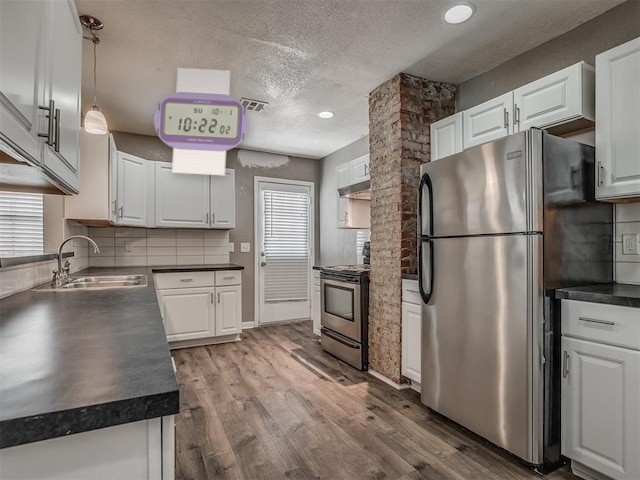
10,22
